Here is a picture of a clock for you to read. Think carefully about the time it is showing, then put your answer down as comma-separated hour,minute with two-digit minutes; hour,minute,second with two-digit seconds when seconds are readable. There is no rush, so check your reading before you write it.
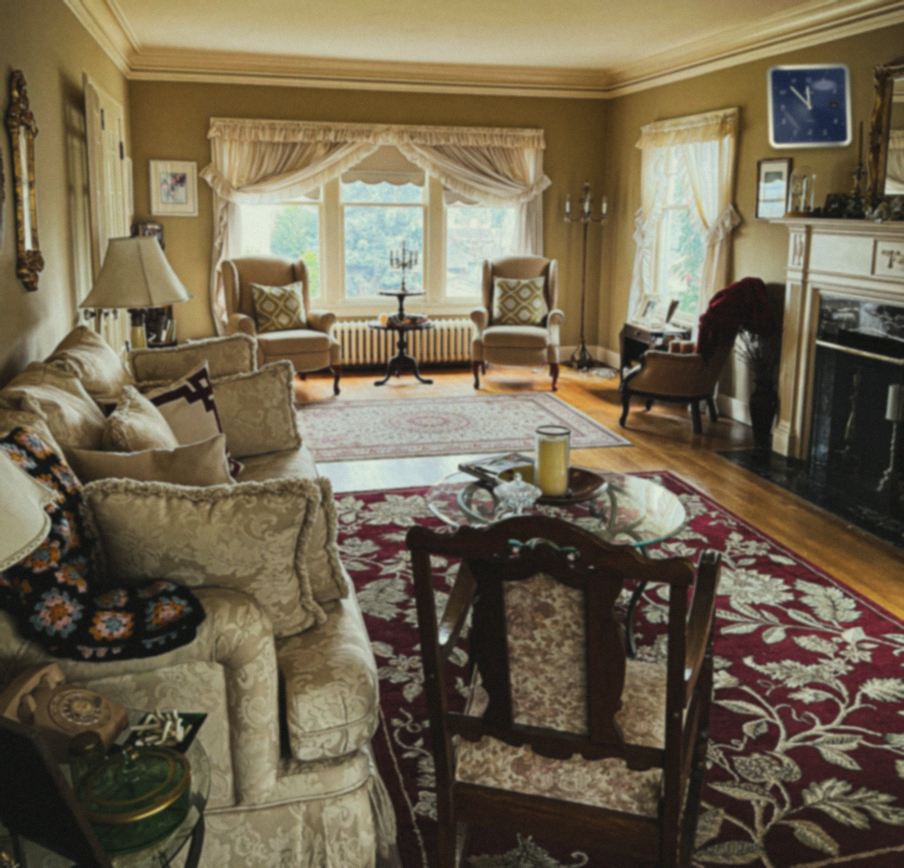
11,53
